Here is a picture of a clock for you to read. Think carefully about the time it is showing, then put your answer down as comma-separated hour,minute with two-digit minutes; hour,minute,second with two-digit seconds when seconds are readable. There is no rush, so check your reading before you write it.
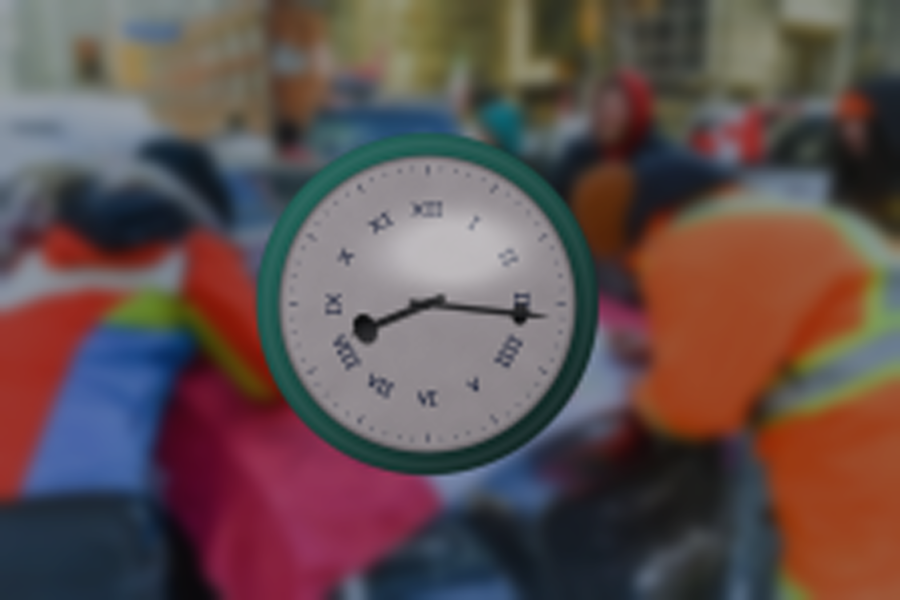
8,16
